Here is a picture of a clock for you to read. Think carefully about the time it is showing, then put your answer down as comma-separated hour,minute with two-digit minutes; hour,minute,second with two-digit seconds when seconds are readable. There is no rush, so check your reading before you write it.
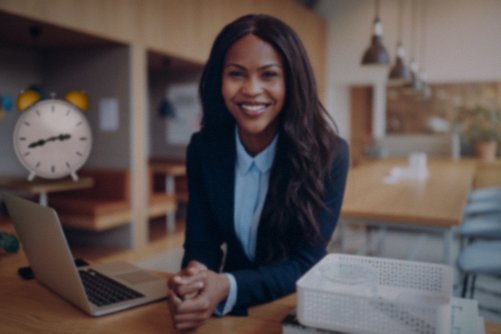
2,42
